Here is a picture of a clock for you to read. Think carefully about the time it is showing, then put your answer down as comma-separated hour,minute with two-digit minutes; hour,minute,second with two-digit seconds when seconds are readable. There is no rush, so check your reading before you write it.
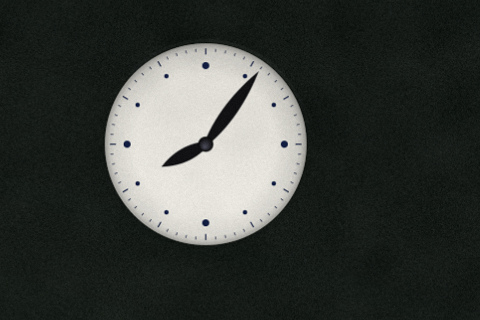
8,06
